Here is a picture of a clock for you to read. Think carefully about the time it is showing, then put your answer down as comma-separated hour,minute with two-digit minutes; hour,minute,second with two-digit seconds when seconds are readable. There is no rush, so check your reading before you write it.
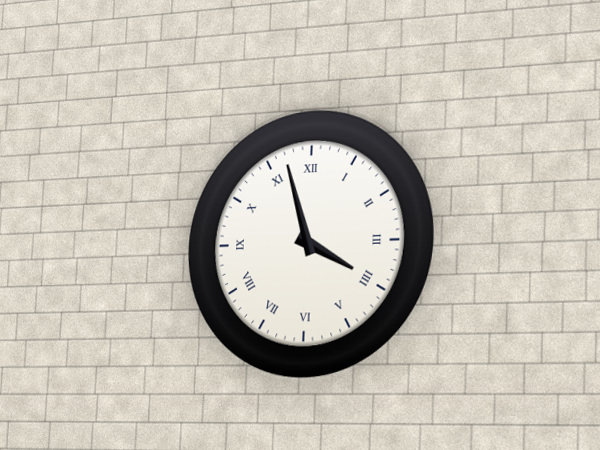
3,57
